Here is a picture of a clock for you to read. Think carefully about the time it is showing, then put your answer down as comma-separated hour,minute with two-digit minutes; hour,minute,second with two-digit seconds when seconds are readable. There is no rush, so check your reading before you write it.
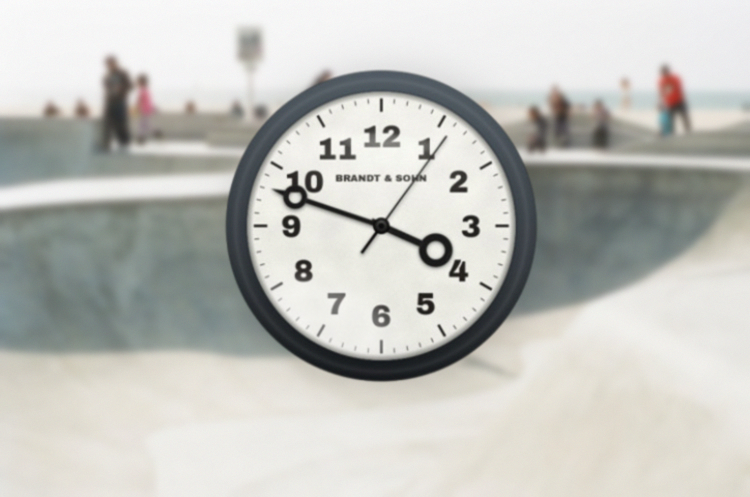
3,48,06
